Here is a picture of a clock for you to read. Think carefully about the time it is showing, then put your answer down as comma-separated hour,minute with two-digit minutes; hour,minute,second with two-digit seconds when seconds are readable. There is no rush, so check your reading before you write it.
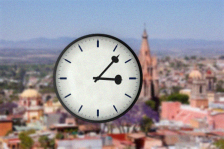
3,07
